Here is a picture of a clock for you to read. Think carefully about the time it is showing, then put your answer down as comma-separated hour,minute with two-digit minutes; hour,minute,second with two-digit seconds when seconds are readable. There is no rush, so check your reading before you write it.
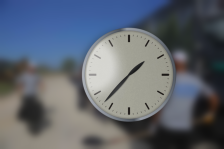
1,37
